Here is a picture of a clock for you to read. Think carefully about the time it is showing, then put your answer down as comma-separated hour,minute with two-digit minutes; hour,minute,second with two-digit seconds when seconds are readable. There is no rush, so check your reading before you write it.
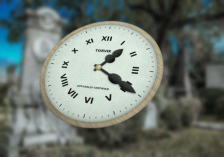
1,20
